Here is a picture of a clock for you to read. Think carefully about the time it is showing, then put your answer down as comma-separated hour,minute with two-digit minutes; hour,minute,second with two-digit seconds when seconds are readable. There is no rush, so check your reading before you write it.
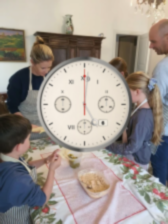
5,01
